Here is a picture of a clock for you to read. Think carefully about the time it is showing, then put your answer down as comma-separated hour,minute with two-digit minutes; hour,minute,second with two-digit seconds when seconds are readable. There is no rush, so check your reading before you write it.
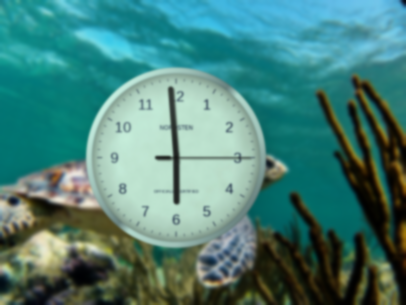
5,59,15
